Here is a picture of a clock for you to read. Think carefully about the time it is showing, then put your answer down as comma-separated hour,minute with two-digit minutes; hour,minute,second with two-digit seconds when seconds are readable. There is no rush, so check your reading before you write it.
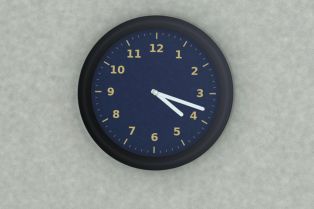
4,18
